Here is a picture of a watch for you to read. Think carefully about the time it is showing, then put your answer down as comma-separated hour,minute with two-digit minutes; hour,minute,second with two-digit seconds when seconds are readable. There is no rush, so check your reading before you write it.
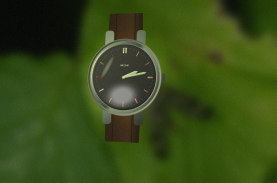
2,13
